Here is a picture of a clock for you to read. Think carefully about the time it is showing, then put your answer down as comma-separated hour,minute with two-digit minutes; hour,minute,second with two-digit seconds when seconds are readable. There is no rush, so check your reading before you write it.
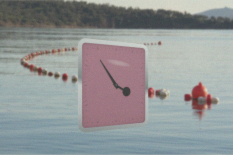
3,54
